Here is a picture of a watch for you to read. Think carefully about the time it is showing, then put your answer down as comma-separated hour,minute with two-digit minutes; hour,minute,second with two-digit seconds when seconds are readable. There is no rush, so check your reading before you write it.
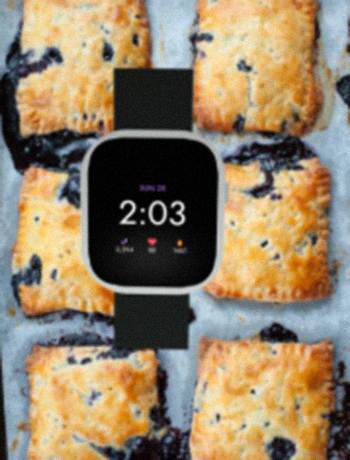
2,03
